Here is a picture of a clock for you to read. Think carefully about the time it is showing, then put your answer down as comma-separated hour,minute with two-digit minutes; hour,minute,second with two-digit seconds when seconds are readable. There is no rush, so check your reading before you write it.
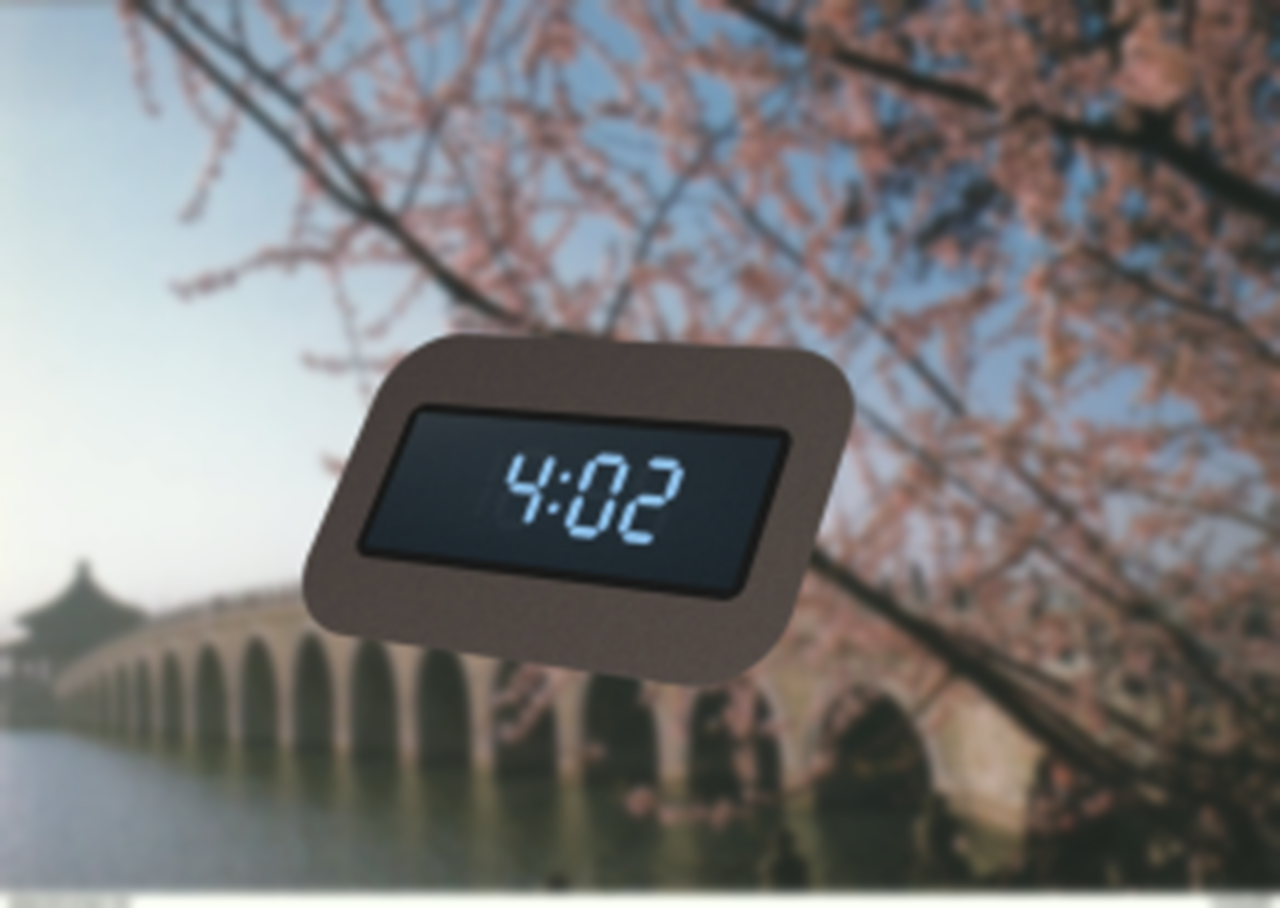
4,02
